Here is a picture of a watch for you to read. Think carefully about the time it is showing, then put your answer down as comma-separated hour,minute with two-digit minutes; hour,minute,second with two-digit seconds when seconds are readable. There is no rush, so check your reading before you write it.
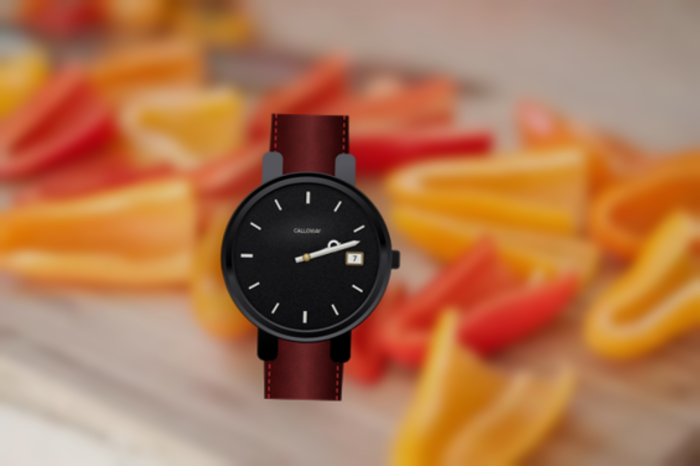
2,12
